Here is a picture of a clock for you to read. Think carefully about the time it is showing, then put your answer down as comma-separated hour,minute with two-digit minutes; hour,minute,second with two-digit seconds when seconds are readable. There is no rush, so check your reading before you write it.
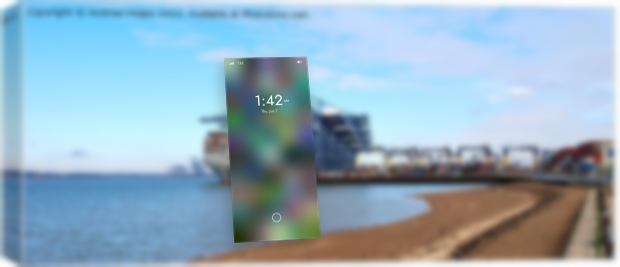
1,42
